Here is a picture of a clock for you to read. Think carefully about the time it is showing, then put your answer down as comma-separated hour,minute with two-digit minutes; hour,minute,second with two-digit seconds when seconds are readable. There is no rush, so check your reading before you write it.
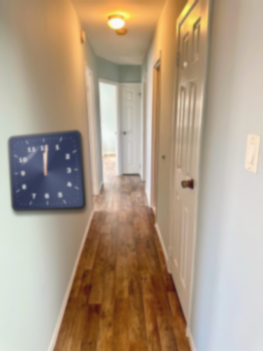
12,01
